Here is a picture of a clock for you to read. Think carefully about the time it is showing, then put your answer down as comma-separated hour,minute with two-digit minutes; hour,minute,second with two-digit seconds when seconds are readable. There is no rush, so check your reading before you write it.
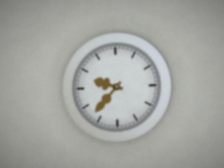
9,37
